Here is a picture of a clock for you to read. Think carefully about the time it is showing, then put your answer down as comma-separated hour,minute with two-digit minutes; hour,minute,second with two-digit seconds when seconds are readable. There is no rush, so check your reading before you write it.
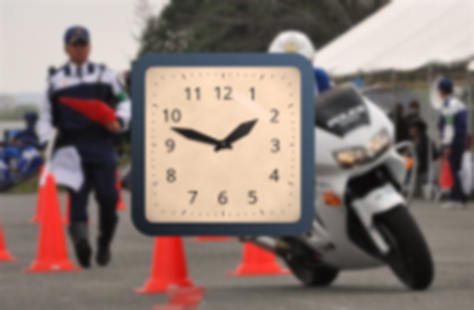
1,48
